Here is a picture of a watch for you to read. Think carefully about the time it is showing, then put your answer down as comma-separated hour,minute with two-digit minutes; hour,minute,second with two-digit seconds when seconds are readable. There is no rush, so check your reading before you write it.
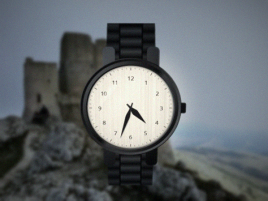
4,33
